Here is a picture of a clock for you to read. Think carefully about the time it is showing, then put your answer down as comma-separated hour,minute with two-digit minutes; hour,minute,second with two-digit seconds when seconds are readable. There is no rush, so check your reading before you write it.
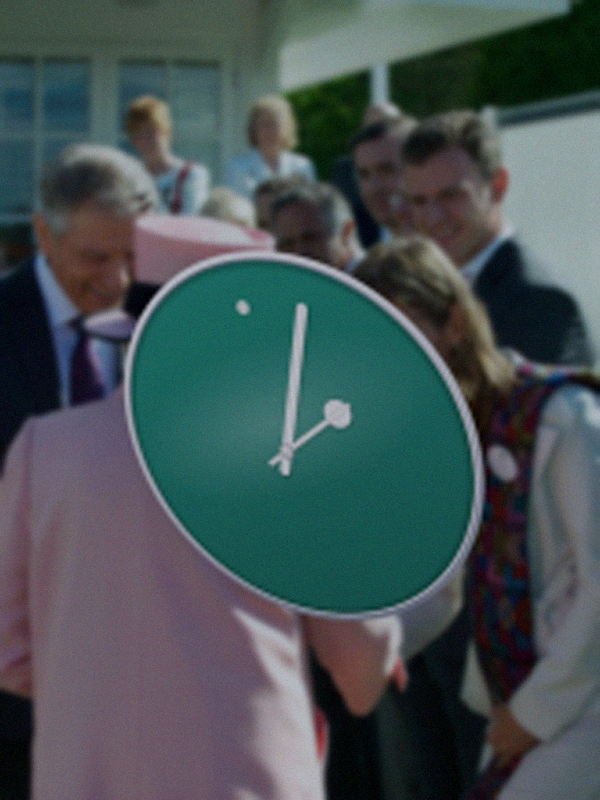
2,04
